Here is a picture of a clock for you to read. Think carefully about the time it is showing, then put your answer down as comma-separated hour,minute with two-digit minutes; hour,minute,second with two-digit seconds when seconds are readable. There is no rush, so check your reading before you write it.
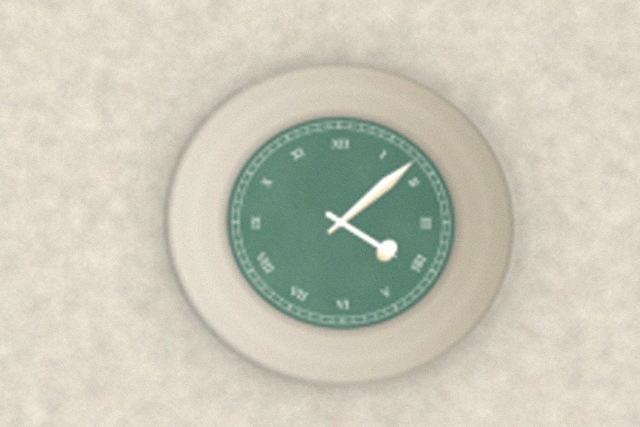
4,08
